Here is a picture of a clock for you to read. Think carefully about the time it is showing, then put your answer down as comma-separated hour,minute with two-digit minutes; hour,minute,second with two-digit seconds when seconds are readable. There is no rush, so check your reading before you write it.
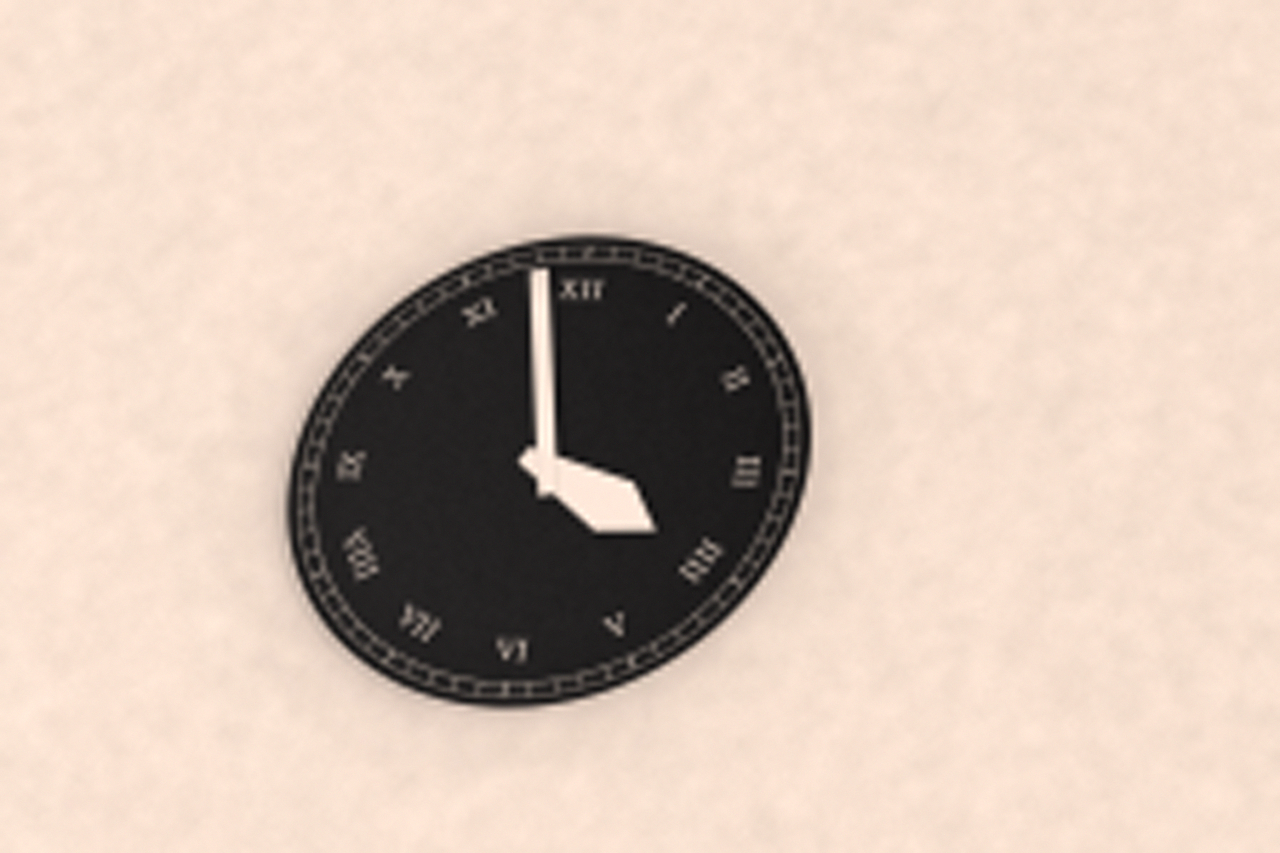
3,58
